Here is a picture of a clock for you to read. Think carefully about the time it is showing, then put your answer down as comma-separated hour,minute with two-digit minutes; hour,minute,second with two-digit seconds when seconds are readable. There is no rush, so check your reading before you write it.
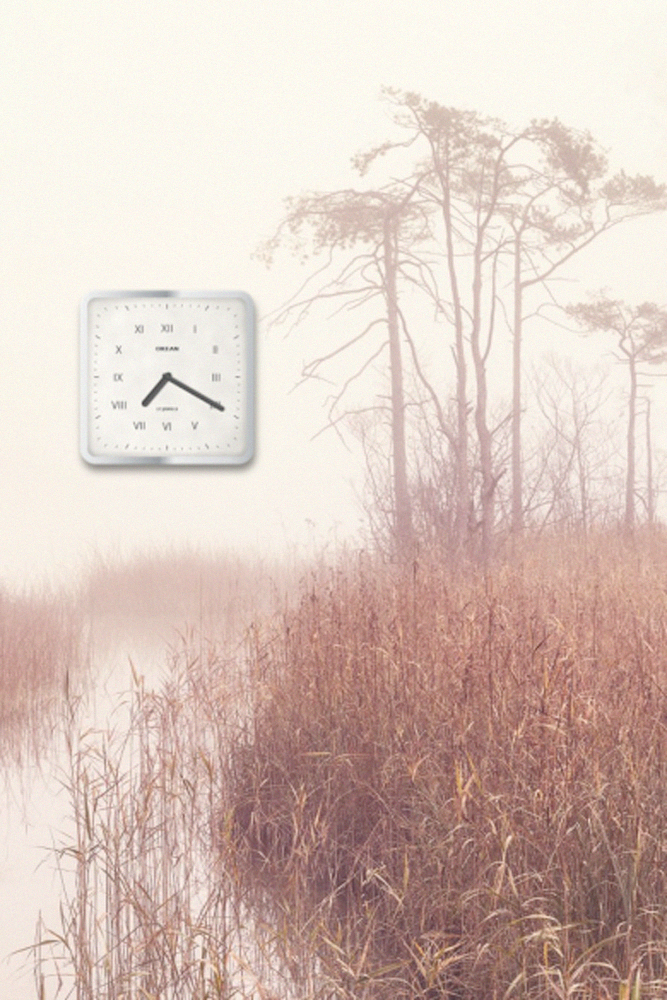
7,20
